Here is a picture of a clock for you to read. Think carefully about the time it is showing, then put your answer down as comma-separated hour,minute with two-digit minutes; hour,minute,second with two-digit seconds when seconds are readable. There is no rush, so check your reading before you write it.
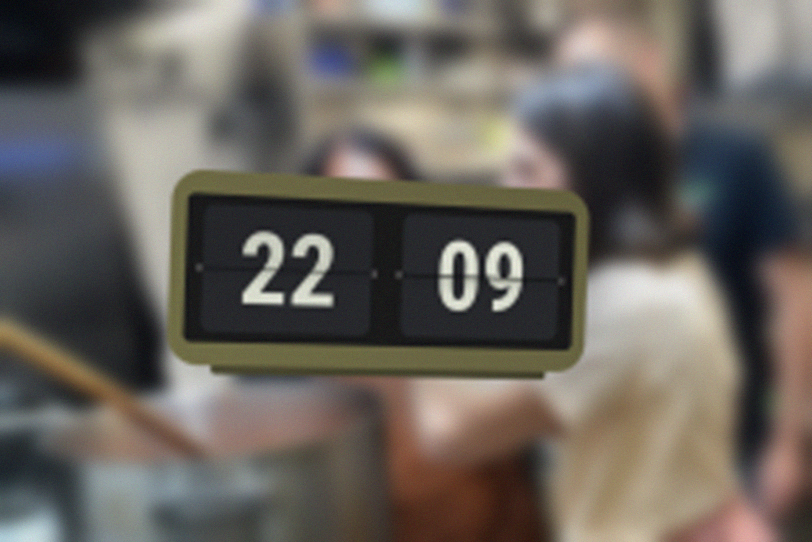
22,09
